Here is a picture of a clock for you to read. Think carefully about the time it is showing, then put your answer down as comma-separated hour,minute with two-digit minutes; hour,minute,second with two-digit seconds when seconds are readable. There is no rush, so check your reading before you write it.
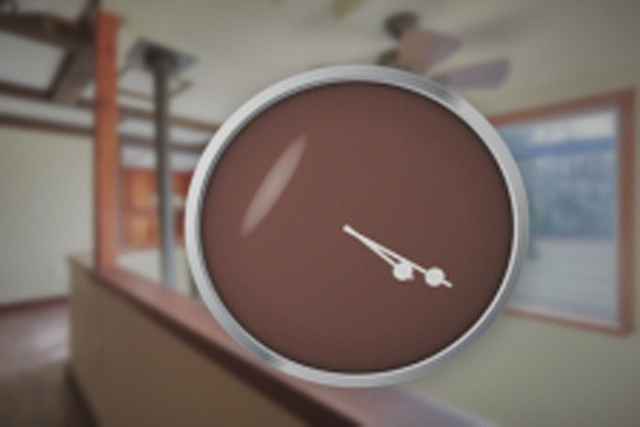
4,20
